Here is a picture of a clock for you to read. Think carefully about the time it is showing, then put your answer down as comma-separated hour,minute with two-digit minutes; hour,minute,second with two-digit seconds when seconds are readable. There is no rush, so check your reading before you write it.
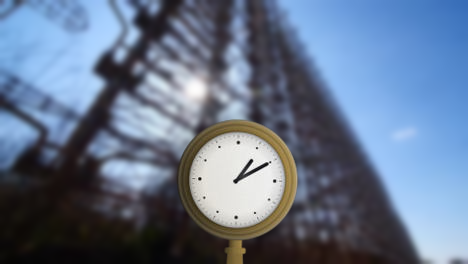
1,10
